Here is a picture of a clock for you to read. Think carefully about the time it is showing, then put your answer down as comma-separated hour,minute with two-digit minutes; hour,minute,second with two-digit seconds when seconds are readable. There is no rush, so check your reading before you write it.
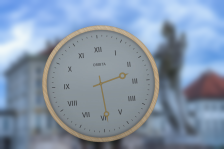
2,29
